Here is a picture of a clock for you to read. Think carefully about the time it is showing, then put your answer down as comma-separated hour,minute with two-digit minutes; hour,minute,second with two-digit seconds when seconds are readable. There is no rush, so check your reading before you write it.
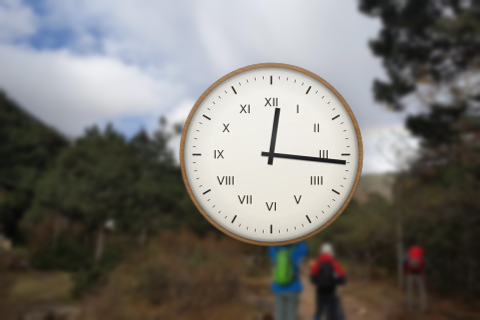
12,16
